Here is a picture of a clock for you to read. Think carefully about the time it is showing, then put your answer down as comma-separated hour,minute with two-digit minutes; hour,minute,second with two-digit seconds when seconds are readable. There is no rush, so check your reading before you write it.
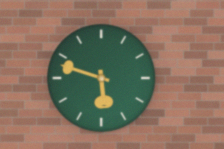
5,48
